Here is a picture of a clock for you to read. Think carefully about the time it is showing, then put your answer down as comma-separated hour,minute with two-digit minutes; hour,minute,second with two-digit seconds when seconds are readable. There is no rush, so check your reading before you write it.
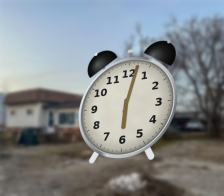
6,02
